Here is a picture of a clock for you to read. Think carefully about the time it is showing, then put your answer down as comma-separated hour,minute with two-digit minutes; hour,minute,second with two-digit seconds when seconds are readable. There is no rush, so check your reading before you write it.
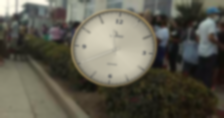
11,40
